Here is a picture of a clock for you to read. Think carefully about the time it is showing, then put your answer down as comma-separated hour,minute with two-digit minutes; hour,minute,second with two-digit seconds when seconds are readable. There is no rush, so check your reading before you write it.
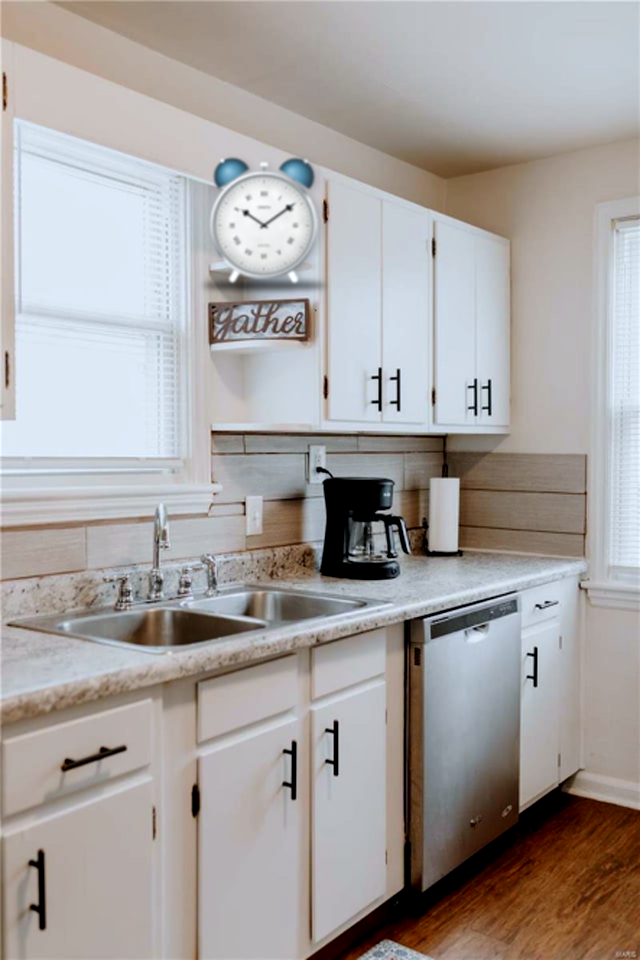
10,09
